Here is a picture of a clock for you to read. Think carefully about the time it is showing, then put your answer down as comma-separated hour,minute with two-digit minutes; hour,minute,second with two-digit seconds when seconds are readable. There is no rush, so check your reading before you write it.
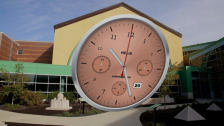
10,26
